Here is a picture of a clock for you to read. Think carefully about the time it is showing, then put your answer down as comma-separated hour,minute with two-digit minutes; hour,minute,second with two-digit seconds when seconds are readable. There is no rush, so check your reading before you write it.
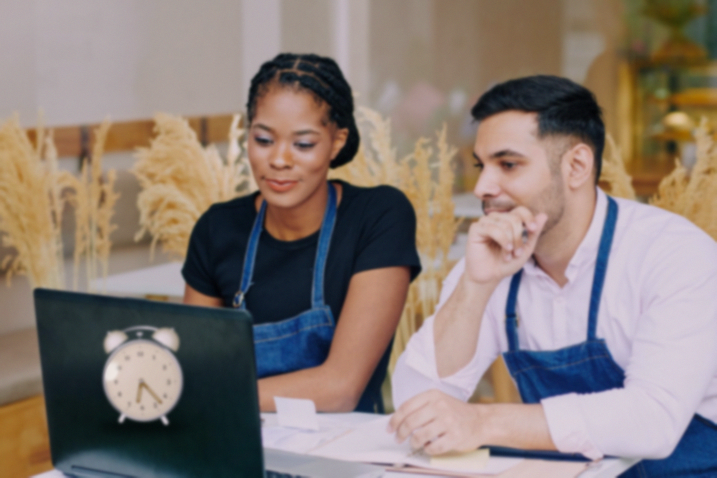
6,23
